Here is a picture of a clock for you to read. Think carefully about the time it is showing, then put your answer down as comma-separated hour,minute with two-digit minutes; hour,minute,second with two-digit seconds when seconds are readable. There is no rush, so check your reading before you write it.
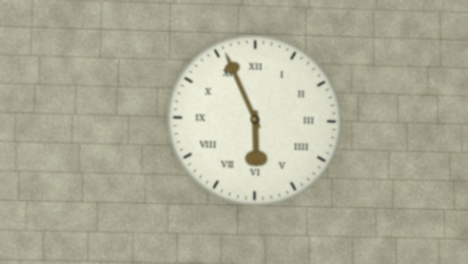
5,56
